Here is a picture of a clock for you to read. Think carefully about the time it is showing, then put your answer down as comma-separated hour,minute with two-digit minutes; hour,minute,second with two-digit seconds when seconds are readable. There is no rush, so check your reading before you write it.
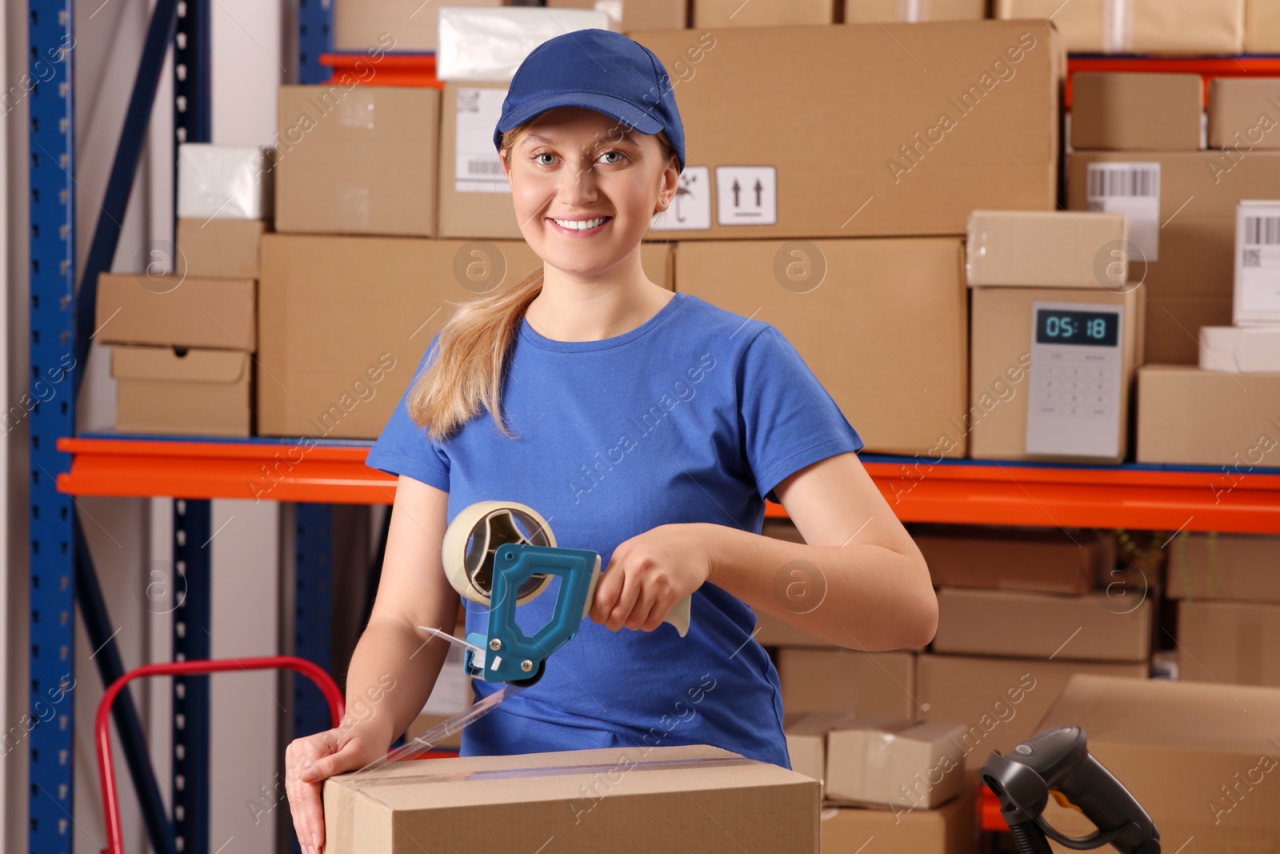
5,18
